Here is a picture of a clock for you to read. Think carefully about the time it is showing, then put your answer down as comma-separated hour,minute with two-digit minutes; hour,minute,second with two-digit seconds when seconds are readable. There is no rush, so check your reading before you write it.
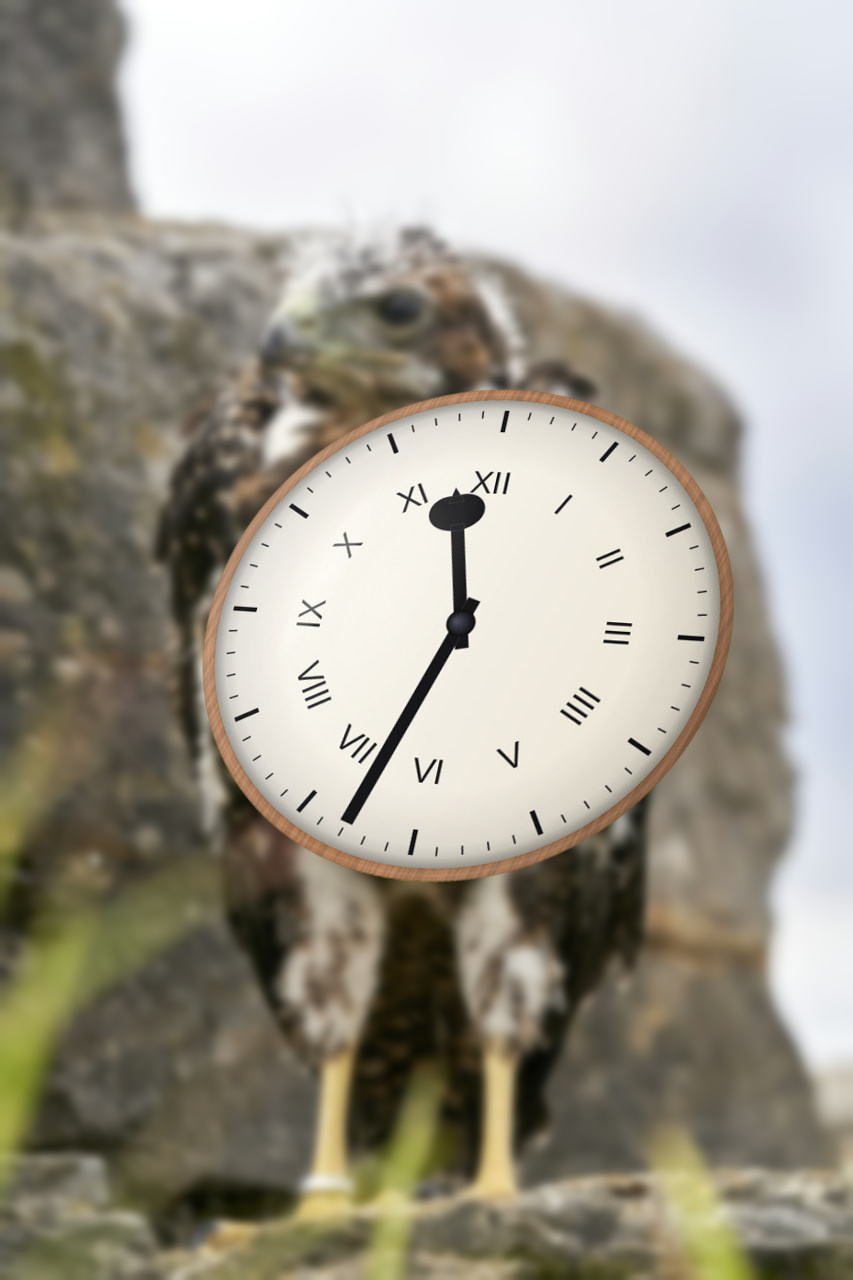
11,33
